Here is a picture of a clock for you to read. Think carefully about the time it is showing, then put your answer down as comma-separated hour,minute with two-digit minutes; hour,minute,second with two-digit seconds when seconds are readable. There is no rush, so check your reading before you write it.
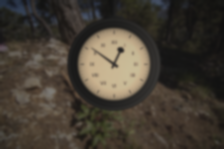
12,51
